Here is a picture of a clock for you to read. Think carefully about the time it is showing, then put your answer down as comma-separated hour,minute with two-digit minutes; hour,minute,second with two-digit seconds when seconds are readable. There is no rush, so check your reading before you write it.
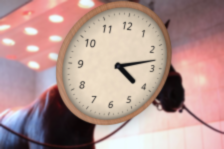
4,13
